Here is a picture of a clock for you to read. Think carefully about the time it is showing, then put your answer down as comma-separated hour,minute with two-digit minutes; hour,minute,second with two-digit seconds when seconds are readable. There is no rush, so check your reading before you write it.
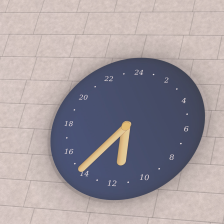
11,36
